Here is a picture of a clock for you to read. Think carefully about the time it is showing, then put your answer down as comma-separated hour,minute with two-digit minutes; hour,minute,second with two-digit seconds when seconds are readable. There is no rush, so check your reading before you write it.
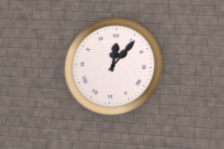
12,06
